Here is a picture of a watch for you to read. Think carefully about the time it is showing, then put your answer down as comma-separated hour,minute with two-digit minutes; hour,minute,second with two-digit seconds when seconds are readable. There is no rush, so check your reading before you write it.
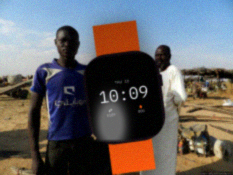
10,09
